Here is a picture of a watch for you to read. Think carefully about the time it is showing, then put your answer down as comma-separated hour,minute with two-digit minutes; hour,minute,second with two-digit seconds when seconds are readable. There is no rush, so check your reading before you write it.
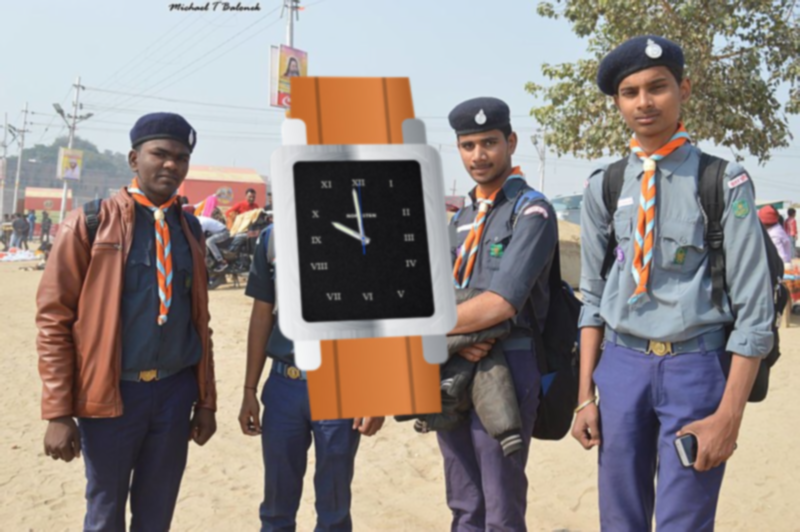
9,59,00
